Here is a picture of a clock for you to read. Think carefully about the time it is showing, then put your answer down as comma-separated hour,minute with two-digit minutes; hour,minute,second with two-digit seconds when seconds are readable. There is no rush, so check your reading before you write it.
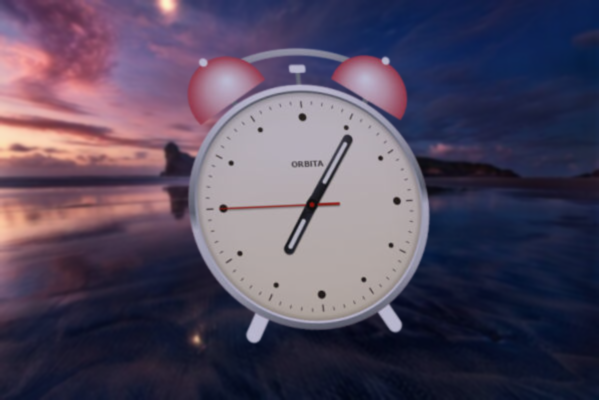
7,05,45
